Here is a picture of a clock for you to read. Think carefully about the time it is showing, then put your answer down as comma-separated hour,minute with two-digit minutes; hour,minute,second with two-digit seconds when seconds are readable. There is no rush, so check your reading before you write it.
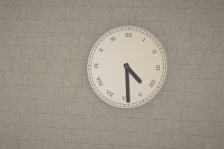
4,29
